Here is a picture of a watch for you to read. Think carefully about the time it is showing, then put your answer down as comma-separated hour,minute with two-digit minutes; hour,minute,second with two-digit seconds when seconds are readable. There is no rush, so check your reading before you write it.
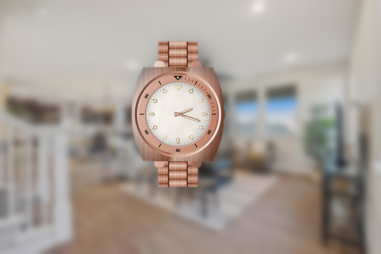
2,18
